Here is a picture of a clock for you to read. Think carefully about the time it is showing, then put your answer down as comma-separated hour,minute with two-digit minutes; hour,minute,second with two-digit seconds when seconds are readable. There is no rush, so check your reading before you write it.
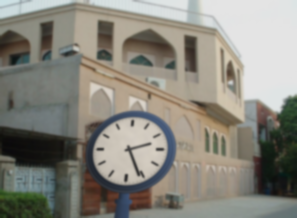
2,26
